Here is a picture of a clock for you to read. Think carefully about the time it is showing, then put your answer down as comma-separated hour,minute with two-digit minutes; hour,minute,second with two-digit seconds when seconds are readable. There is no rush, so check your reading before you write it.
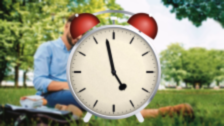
4,58
